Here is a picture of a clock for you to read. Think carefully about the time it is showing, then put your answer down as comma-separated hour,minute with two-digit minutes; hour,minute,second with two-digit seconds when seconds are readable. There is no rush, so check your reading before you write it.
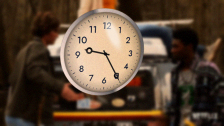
9,25
